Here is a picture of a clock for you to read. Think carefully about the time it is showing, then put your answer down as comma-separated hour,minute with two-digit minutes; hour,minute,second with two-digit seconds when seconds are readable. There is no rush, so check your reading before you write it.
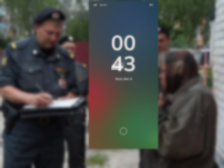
0,43
